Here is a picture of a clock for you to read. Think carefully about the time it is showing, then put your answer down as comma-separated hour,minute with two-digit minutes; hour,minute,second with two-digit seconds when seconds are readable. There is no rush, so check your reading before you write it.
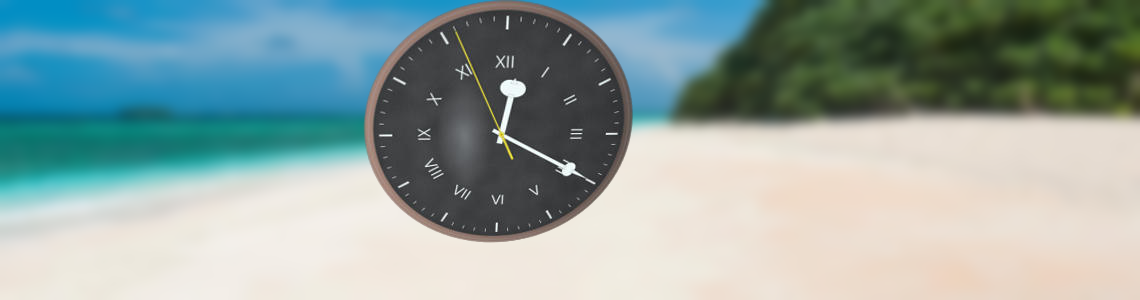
12,19,56
